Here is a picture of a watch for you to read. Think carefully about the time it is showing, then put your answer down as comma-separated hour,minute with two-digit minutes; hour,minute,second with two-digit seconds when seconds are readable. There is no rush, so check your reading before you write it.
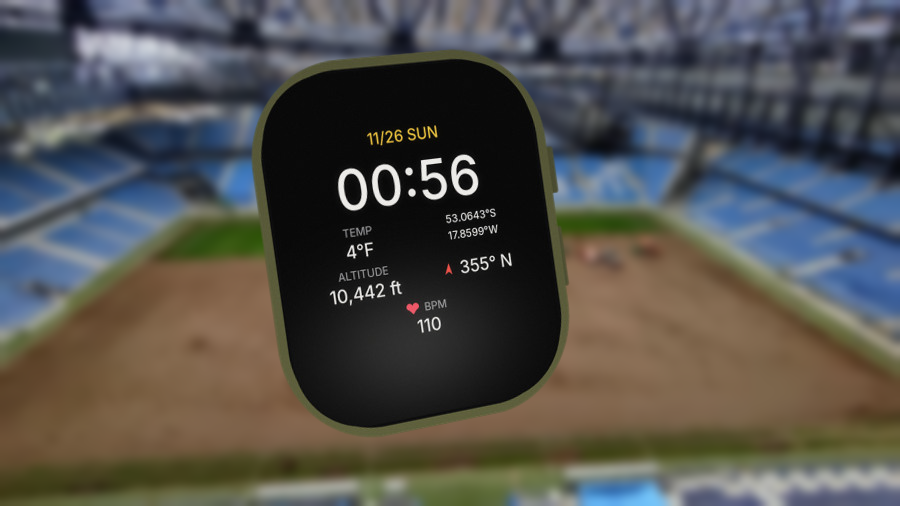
0,56
